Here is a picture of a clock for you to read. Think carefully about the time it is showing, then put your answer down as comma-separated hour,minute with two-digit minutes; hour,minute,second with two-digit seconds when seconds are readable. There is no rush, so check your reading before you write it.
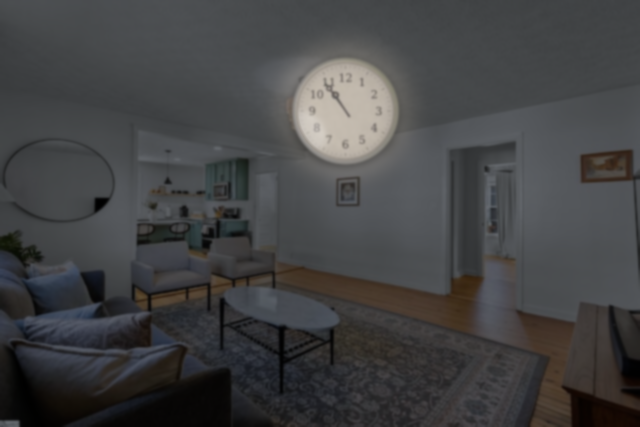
10,54
